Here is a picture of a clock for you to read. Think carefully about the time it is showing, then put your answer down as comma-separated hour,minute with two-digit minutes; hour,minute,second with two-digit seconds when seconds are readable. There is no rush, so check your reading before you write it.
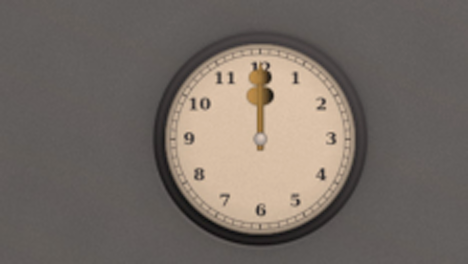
12,00
